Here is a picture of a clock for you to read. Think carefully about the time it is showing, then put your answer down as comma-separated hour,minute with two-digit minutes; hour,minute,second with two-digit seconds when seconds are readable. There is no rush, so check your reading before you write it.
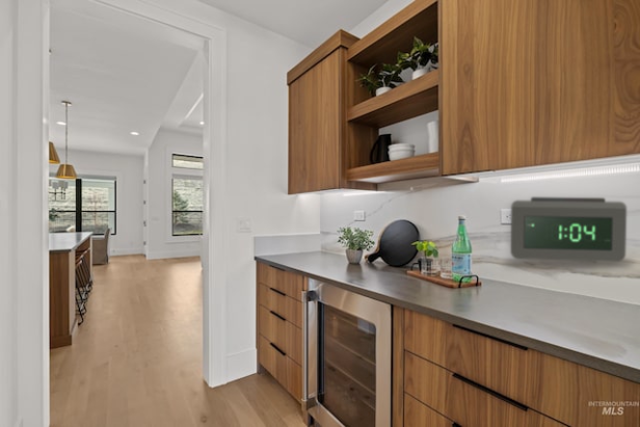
1,04
